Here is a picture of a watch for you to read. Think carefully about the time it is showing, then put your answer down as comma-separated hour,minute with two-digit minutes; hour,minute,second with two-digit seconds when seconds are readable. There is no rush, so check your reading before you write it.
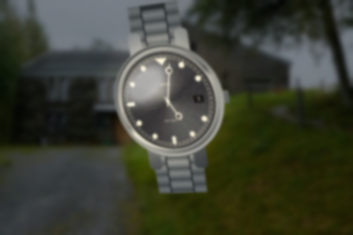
5,02
